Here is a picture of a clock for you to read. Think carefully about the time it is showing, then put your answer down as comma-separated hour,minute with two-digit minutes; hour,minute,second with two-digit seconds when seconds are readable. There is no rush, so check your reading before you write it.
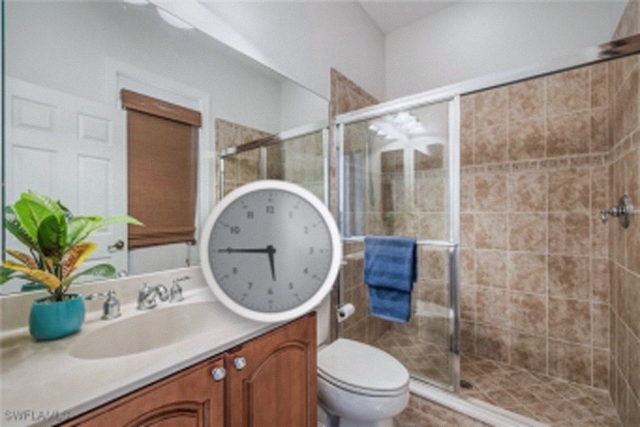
5,45
